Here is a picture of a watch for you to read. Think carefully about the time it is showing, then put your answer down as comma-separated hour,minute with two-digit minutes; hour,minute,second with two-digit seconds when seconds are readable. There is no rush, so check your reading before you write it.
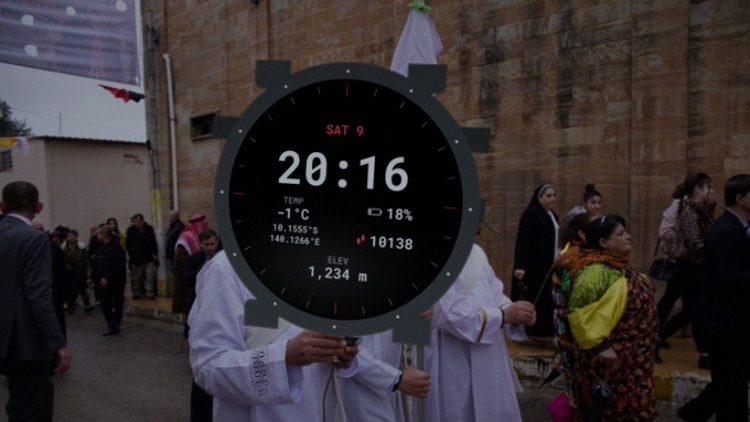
20,16
